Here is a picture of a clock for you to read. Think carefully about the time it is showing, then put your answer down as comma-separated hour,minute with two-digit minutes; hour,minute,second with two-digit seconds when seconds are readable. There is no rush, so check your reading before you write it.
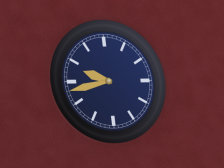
9,43
